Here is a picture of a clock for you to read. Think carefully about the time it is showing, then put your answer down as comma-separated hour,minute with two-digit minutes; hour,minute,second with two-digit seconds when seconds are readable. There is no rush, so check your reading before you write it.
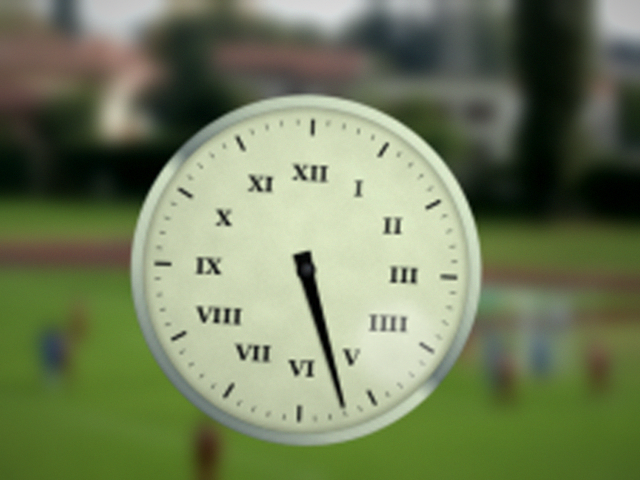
5,27
